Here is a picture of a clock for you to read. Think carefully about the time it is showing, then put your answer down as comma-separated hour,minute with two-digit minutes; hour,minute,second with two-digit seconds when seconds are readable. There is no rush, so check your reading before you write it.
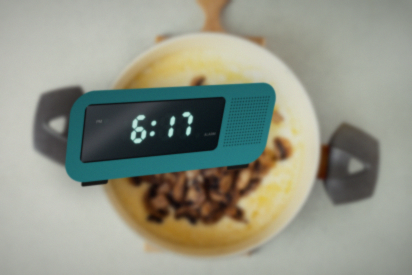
6,17
